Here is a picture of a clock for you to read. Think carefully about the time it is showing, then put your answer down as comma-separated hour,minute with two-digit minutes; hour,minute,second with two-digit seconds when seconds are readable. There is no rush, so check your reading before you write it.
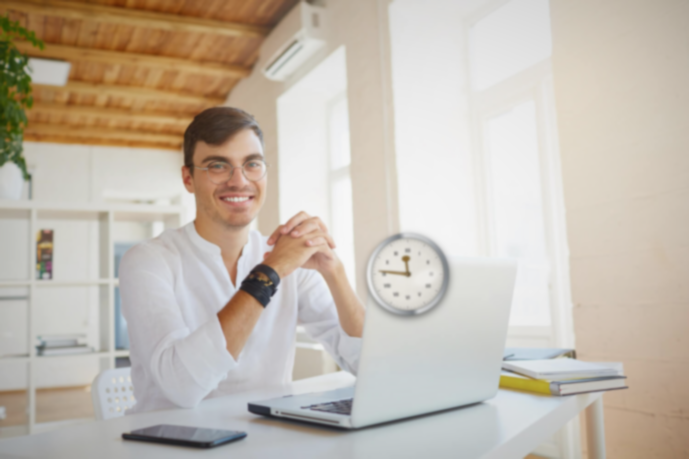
11,46
